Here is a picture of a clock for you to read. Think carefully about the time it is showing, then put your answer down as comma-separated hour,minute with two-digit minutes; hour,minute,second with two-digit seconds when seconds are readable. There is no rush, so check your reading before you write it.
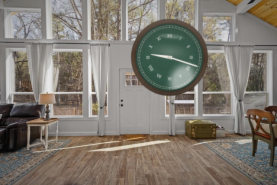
9,18
